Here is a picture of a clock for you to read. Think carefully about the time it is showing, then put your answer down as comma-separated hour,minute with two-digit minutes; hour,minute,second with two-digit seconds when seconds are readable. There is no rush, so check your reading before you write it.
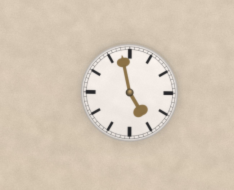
4,58
